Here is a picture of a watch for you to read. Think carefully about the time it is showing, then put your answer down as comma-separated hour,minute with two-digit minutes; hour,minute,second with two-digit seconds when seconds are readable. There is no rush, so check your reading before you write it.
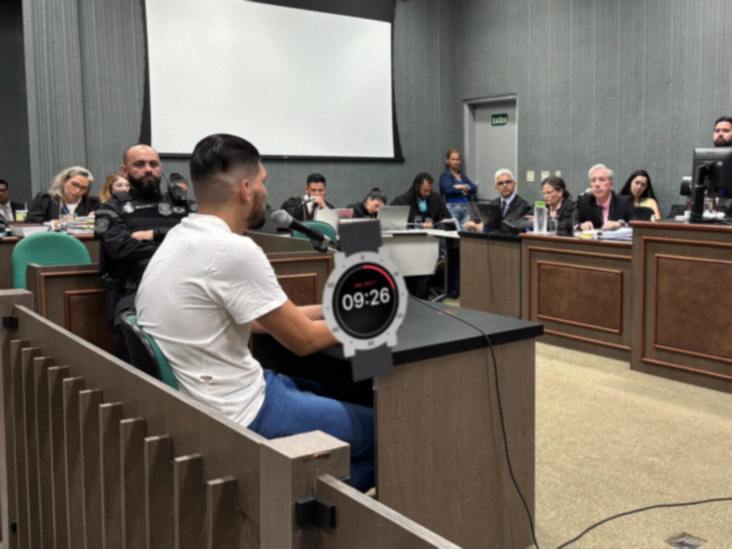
9,26
